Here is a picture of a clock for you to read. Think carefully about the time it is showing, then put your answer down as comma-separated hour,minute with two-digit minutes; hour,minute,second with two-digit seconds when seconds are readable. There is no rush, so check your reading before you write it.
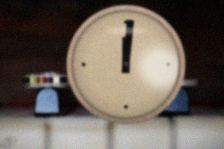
12,01
